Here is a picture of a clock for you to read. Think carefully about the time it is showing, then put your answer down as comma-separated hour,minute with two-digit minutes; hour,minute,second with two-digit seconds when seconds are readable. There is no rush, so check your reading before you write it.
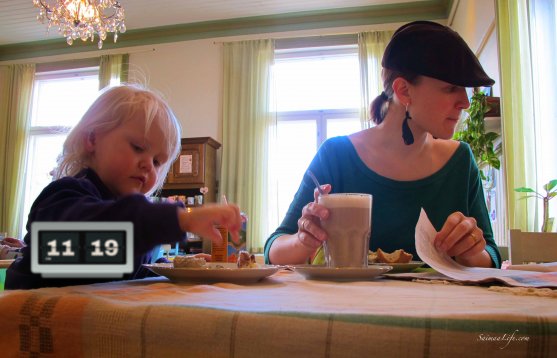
11,19
